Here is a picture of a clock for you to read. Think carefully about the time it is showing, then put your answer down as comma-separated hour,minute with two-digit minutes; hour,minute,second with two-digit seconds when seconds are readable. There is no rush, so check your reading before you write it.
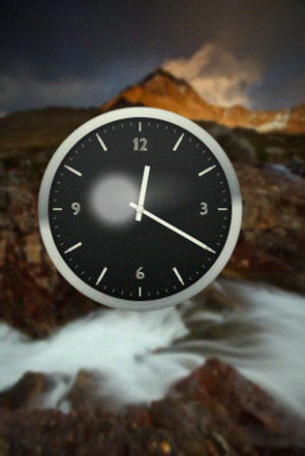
12,20
